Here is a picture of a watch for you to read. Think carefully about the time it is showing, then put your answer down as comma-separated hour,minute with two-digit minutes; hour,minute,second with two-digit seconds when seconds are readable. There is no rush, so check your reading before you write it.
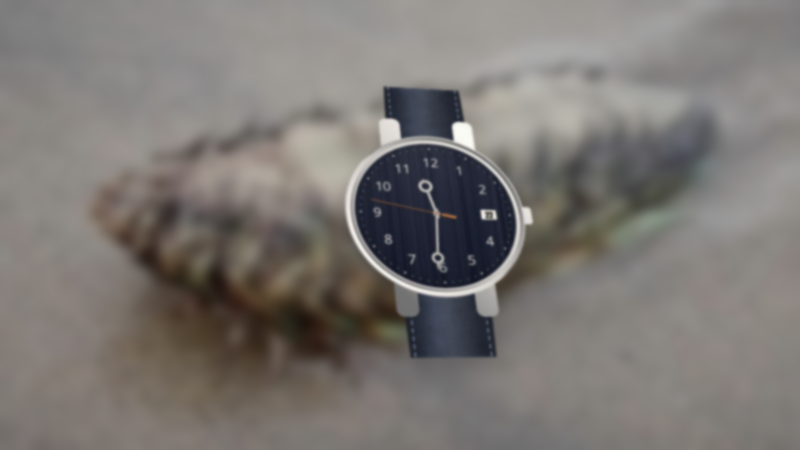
11,30,47
